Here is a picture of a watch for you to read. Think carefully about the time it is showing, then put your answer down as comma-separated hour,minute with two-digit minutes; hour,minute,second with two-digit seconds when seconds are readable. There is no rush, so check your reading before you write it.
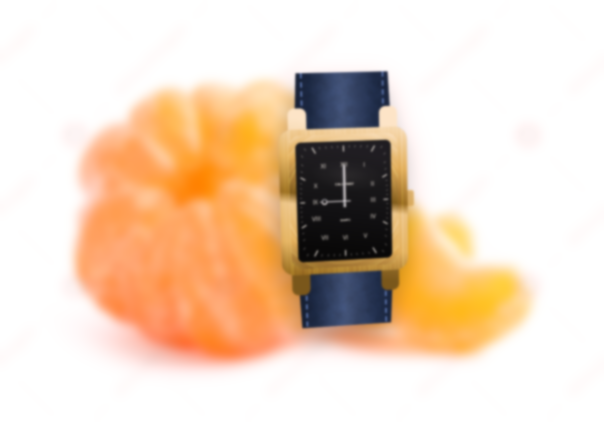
9,00
